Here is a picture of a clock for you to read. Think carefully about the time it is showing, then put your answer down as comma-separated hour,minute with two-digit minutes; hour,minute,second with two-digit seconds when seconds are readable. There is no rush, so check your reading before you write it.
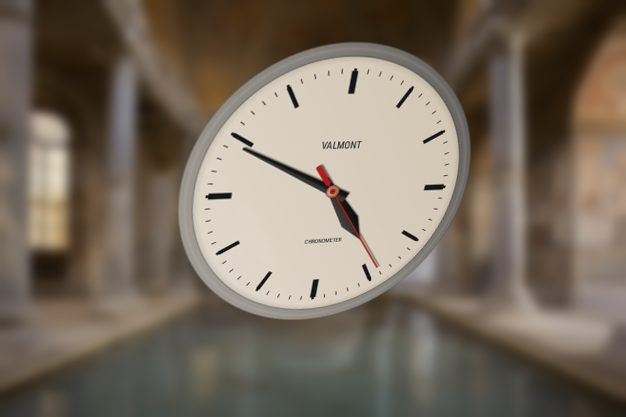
4,49,24
